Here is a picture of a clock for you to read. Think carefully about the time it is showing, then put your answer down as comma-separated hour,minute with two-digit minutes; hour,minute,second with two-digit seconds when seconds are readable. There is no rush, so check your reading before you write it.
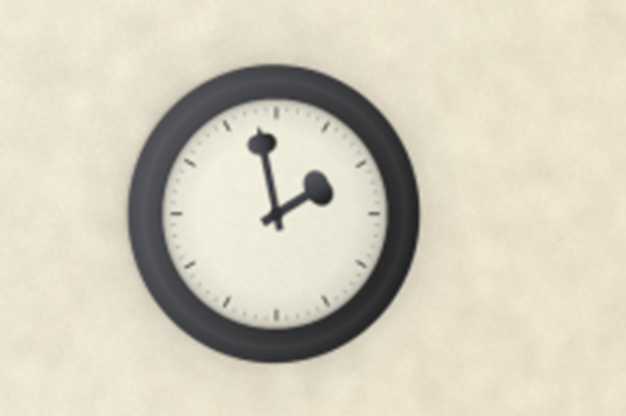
1,58
